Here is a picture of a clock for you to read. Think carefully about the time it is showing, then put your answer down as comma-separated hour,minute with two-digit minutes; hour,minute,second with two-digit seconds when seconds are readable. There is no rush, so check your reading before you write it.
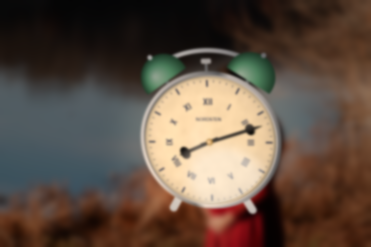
8,12
